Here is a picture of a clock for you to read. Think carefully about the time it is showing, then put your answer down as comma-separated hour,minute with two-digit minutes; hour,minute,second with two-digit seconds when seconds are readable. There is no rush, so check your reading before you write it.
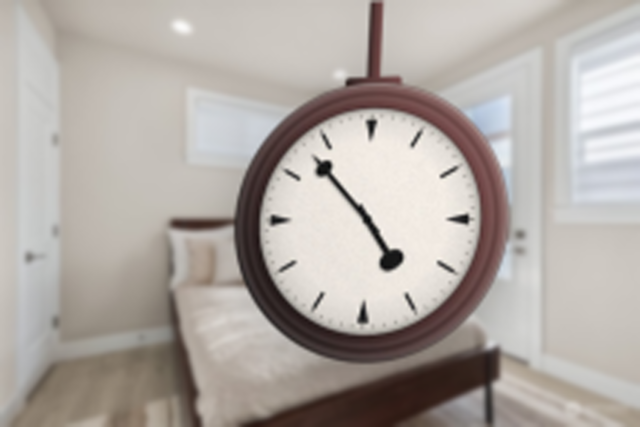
4,53
